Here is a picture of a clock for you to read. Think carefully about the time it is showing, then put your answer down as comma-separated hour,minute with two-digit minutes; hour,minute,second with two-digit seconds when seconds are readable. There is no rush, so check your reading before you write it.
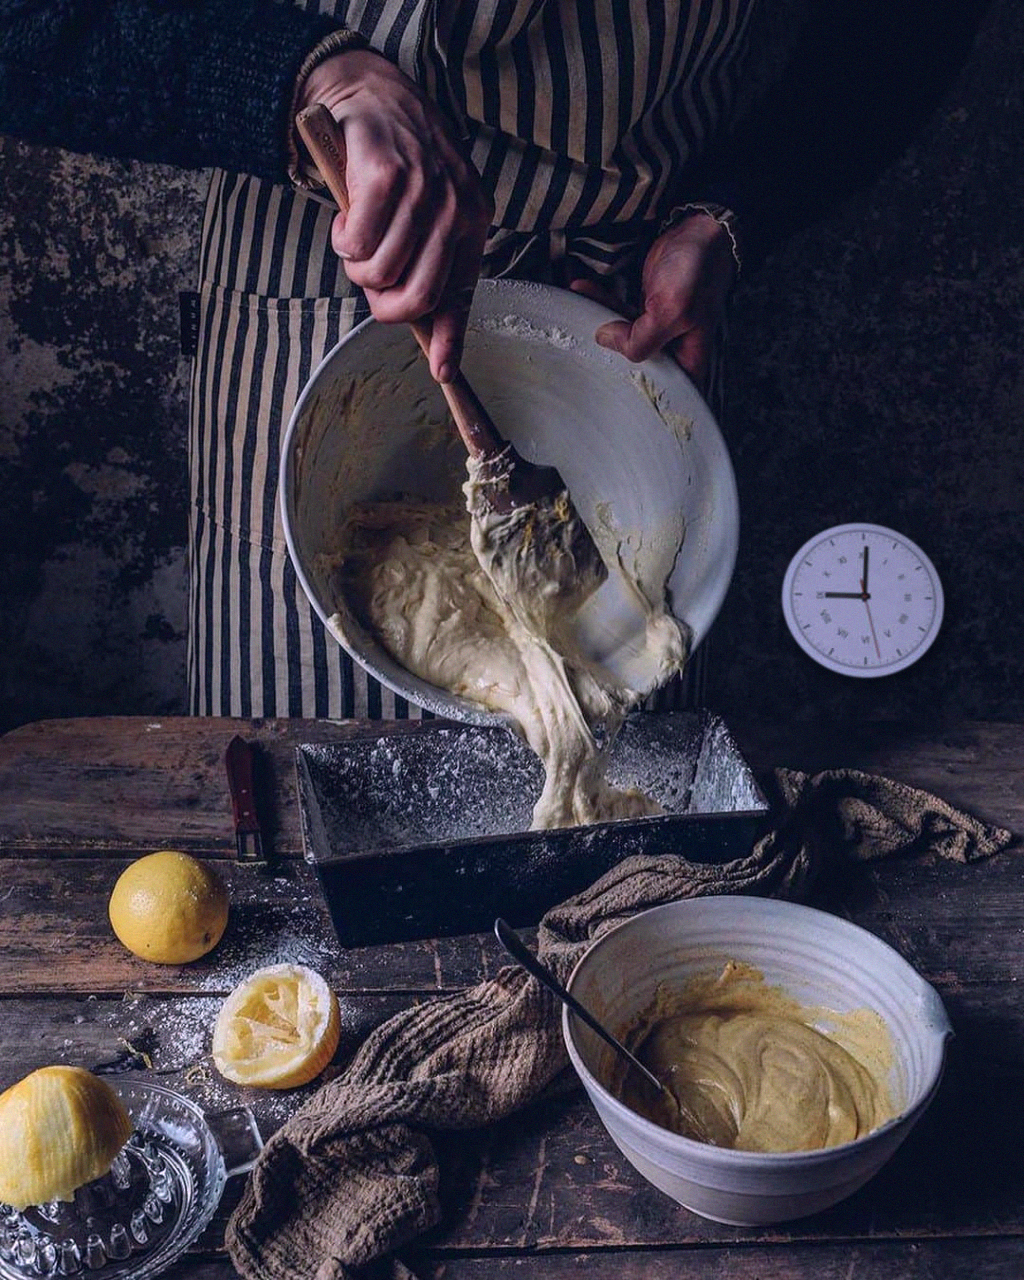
9,00,28
